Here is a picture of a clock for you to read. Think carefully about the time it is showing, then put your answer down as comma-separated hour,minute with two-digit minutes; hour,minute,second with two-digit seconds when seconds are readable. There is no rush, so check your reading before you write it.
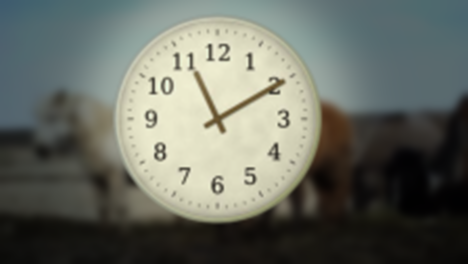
11,10
